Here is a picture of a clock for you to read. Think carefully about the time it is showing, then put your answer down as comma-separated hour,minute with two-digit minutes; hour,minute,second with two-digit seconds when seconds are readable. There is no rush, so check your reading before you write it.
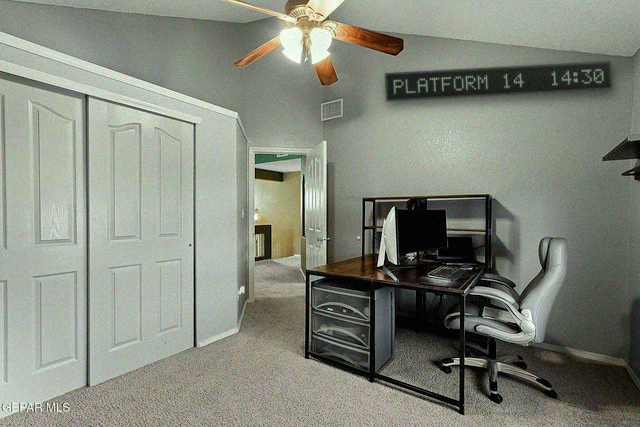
14,30
